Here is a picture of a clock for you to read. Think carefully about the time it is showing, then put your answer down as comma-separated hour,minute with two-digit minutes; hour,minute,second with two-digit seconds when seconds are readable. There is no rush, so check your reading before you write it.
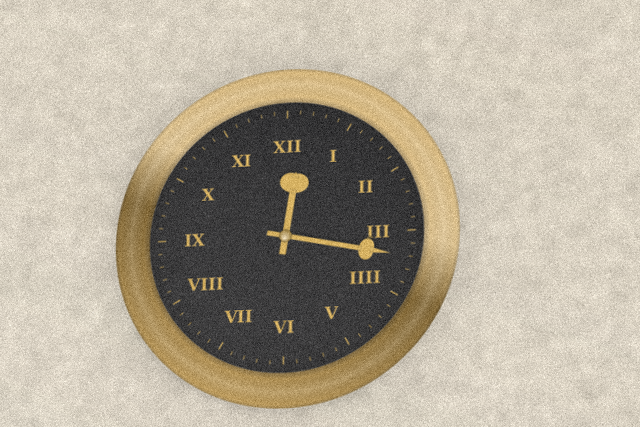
12,17
